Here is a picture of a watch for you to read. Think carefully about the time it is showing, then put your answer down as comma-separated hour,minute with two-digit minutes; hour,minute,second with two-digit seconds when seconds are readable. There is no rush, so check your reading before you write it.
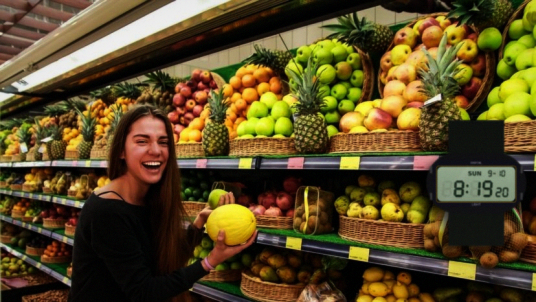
8,19,20
